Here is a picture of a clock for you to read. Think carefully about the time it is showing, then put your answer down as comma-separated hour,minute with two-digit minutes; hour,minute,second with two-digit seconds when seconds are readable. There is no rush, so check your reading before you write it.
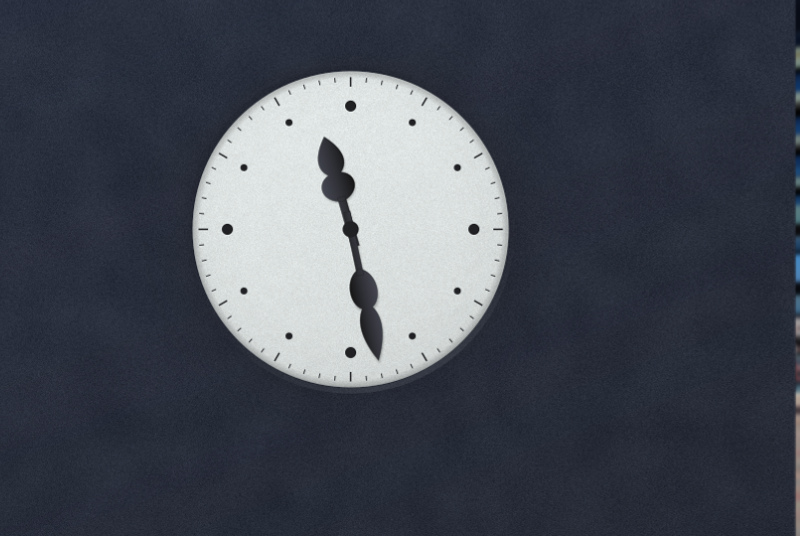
11,28
